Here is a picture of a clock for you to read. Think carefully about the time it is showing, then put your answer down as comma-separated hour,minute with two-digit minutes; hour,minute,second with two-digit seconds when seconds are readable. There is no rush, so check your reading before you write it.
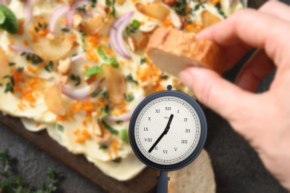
12,36
